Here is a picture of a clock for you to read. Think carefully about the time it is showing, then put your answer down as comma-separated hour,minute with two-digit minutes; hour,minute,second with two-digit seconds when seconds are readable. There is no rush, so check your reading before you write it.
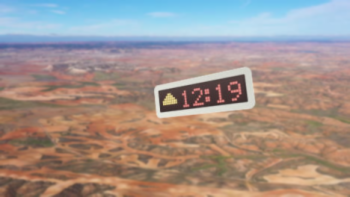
12,19
